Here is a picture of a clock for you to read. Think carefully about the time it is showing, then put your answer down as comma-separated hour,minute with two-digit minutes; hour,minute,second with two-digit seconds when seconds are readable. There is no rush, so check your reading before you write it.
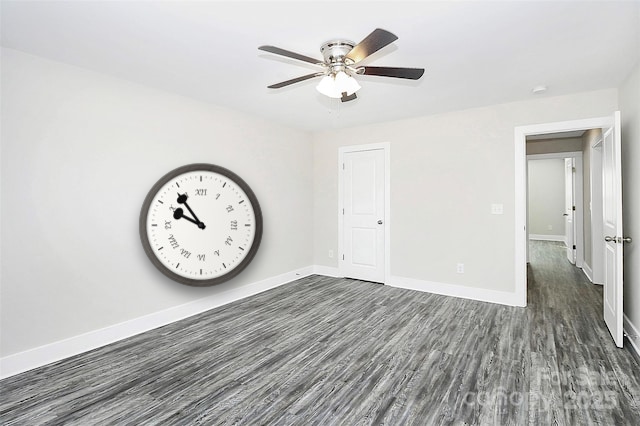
9,54
